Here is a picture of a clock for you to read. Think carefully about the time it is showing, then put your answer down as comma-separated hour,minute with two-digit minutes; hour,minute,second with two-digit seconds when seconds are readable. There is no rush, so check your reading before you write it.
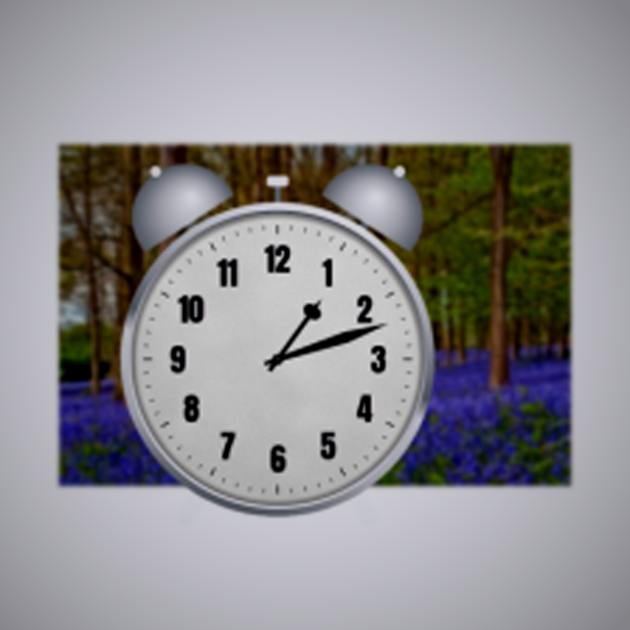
1,12
